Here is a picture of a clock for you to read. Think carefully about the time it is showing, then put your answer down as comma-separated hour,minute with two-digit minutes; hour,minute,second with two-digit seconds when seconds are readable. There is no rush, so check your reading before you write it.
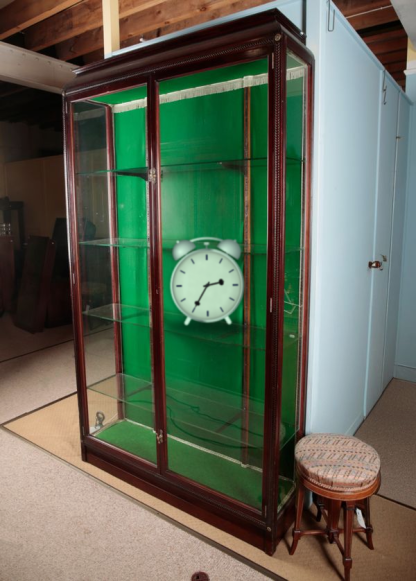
2,35
